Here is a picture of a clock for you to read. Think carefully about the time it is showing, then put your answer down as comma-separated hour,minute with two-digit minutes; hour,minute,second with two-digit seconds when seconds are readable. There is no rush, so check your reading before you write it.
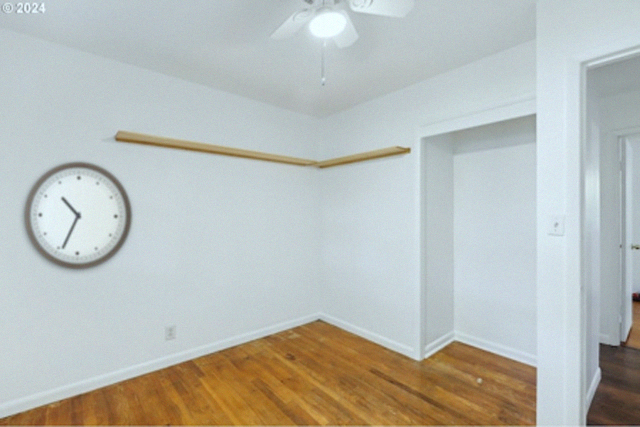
10,34
